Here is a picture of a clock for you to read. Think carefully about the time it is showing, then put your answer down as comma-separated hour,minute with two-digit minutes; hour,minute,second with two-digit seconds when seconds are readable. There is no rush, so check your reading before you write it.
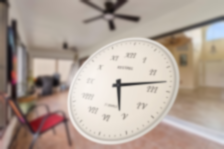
5,13
